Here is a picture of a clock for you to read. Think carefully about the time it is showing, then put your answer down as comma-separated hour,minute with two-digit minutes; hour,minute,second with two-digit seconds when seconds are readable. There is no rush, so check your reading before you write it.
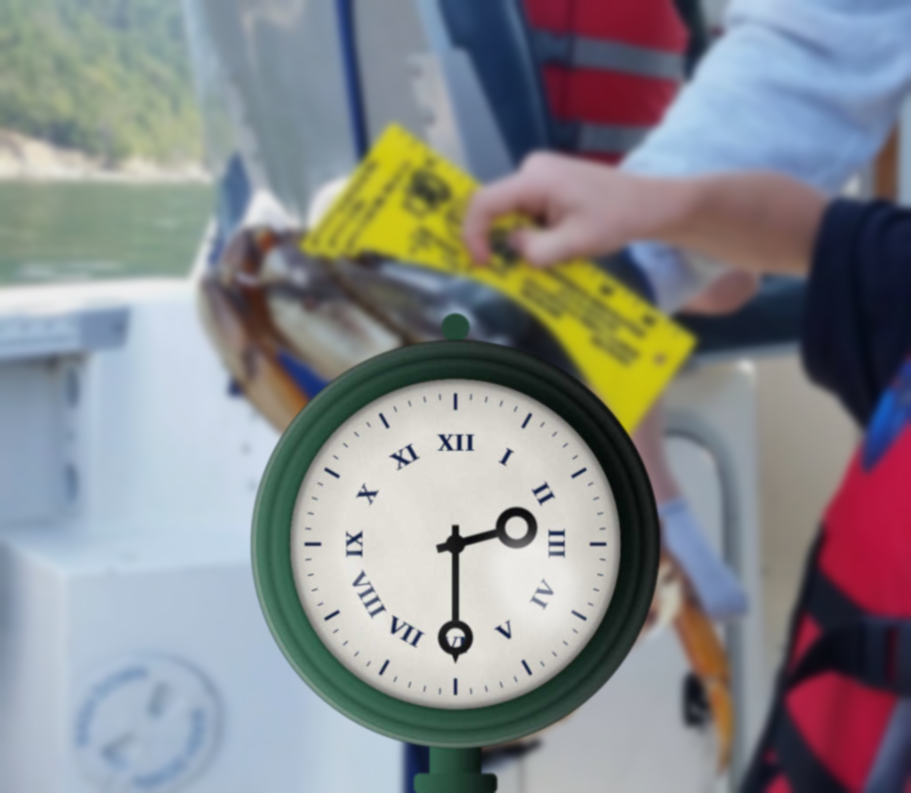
2,30
